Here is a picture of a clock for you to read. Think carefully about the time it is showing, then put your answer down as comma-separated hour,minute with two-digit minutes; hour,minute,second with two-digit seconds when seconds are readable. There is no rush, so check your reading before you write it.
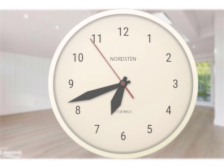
6,41,54
